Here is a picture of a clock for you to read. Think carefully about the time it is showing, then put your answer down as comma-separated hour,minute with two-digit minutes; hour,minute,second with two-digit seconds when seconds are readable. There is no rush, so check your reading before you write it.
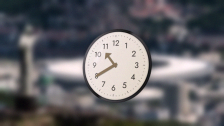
10,40
